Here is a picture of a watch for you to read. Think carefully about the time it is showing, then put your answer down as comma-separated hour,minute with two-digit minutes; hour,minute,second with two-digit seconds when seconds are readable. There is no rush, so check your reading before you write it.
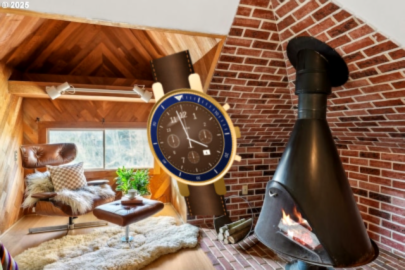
3,58
